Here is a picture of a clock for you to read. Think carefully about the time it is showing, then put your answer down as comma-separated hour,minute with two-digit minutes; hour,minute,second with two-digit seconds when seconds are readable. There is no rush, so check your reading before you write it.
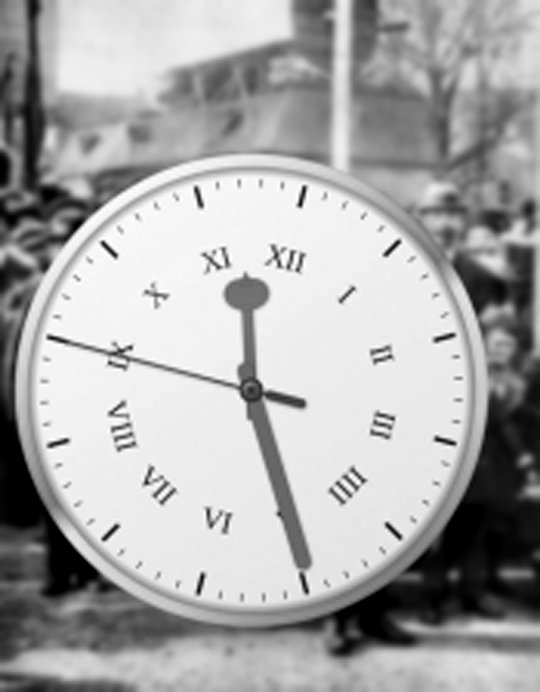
11,24,45
